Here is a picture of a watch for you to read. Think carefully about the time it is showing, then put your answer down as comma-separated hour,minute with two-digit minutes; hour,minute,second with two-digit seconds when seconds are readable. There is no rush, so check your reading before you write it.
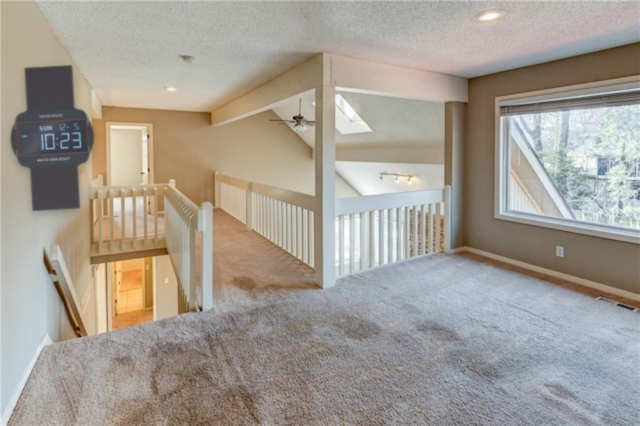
10,23
